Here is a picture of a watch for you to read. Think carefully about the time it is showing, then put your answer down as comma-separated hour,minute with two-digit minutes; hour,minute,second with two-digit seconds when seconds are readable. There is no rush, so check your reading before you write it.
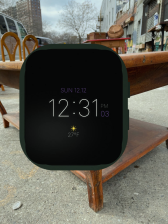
12,31,03
